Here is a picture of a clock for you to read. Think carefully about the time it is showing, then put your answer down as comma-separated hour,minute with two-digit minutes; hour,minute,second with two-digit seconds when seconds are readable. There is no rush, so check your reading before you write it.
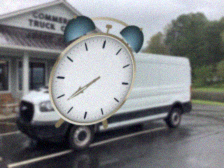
7,38
